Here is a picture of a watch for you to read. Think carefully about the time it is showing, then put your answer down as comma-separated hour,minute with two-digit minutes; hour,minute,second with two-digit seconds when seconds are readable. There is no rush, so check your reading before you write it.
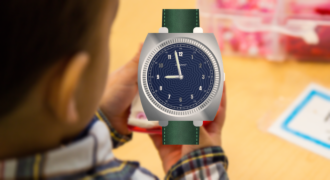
8,58
